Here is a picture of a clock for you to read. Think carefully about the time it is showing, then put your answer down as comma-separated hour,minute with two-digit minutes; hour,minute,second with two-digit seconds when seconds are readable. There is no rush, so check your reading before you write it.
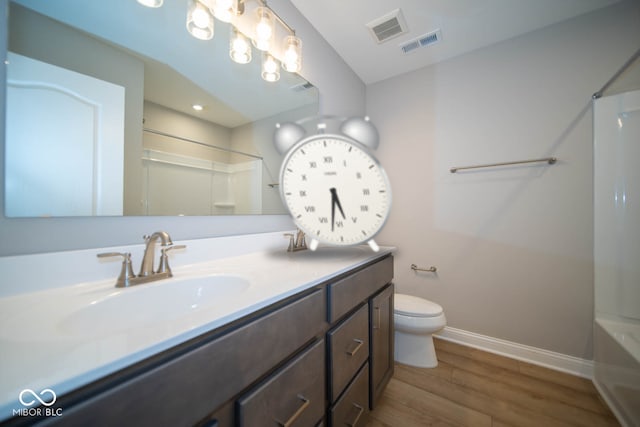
5,32
